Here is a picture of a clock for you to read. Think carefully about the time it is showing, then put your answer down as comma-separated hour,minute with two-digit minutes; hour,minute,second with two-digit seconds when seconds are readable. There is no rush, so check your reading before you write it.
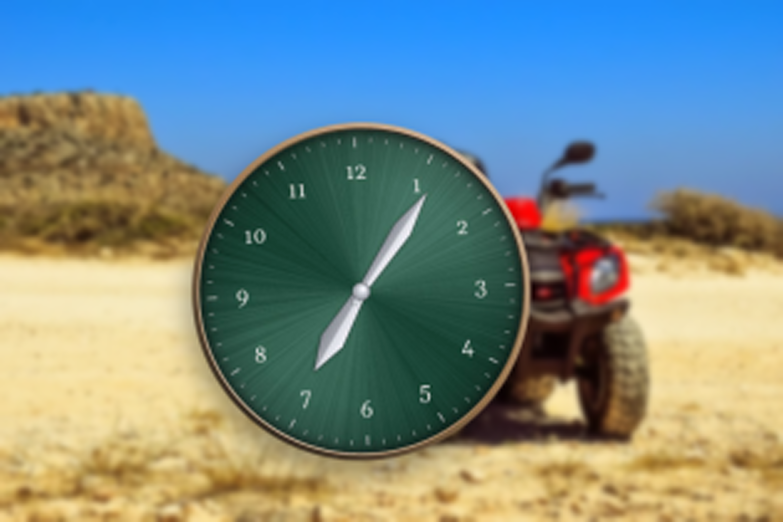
7,06
